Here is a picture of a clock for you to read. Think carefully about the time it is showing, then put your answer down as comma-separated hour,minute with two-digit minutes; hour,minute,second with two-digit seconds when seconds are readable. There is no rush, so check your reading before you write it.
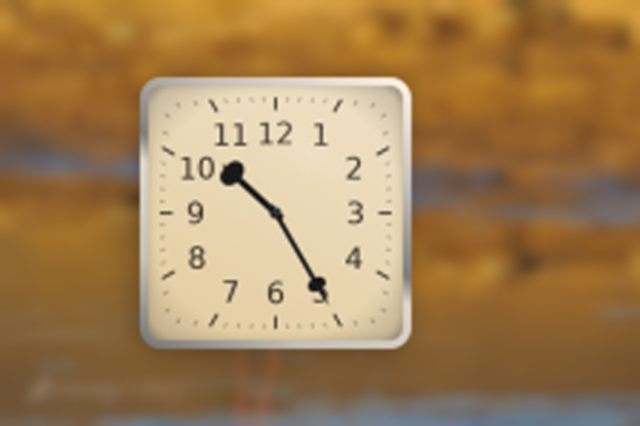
10,25
